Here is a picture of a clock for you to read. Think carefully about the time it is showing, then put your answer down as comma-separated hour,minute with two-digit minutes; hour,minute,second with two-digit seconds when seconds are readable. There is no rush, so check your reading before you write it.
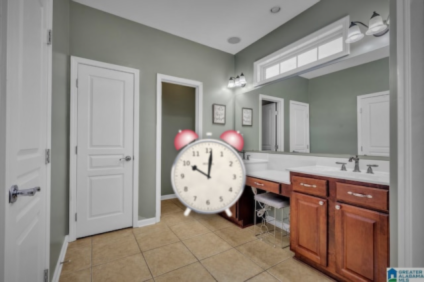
10,01
